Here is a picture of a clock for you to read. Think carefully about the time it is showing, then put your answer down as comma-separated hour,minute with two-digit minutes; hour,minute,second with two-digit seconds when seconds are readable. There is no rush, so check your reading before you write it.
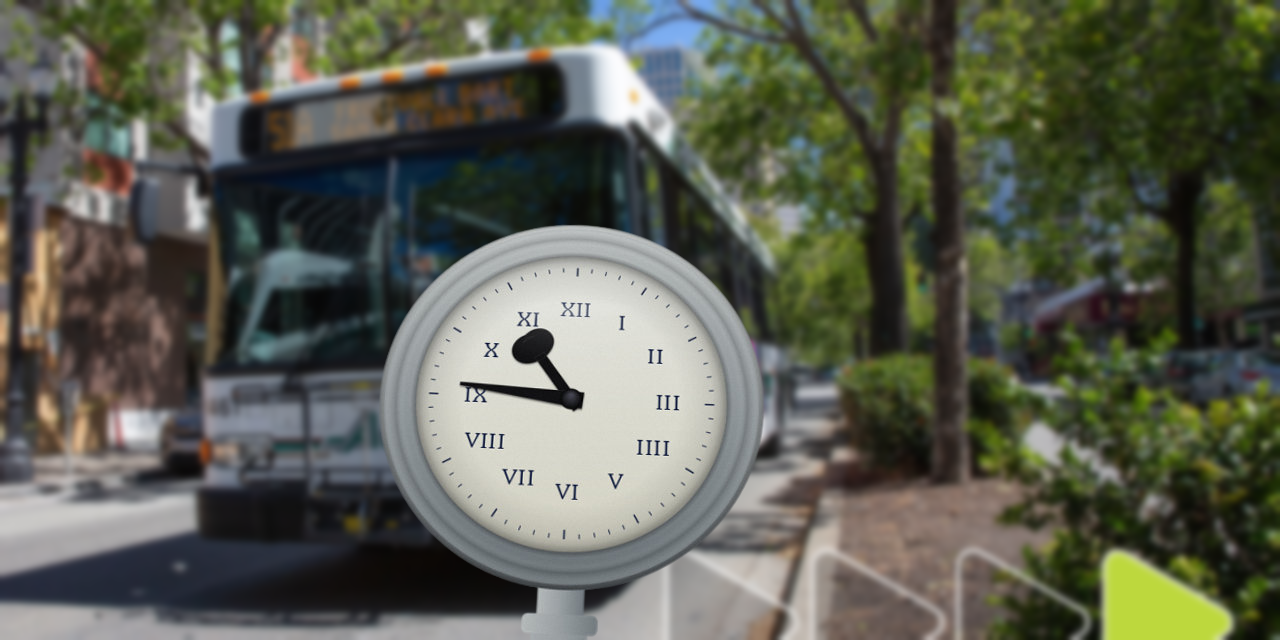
10,46
